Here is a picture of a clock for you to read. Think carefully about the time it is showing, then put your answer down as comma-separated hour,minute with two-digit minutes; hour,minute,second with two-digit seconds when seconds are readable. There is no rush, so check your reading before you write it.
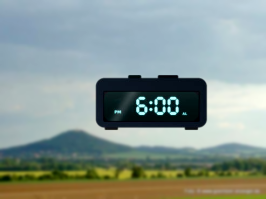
6,00
